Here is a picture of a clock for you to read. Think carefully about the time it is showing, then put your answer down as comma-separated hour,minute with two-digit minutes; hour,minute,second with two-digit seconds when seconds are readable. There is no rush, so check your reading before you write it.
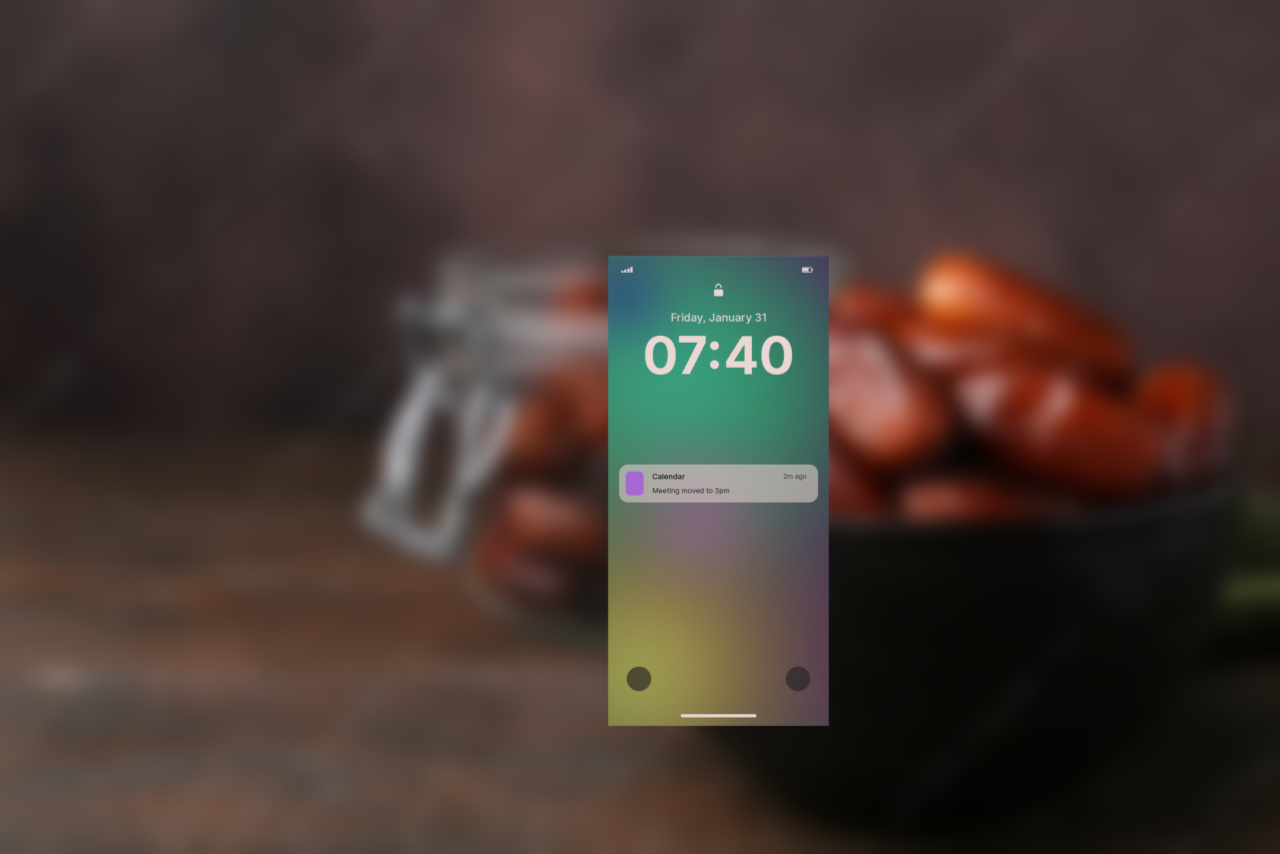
7,40
